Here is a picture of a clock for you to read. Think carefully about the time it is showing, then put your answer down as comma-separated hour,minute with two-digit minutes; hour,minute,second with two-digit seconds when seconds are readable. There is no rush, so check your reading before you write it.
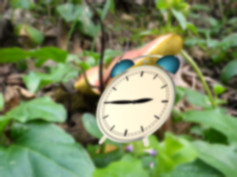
2,45
